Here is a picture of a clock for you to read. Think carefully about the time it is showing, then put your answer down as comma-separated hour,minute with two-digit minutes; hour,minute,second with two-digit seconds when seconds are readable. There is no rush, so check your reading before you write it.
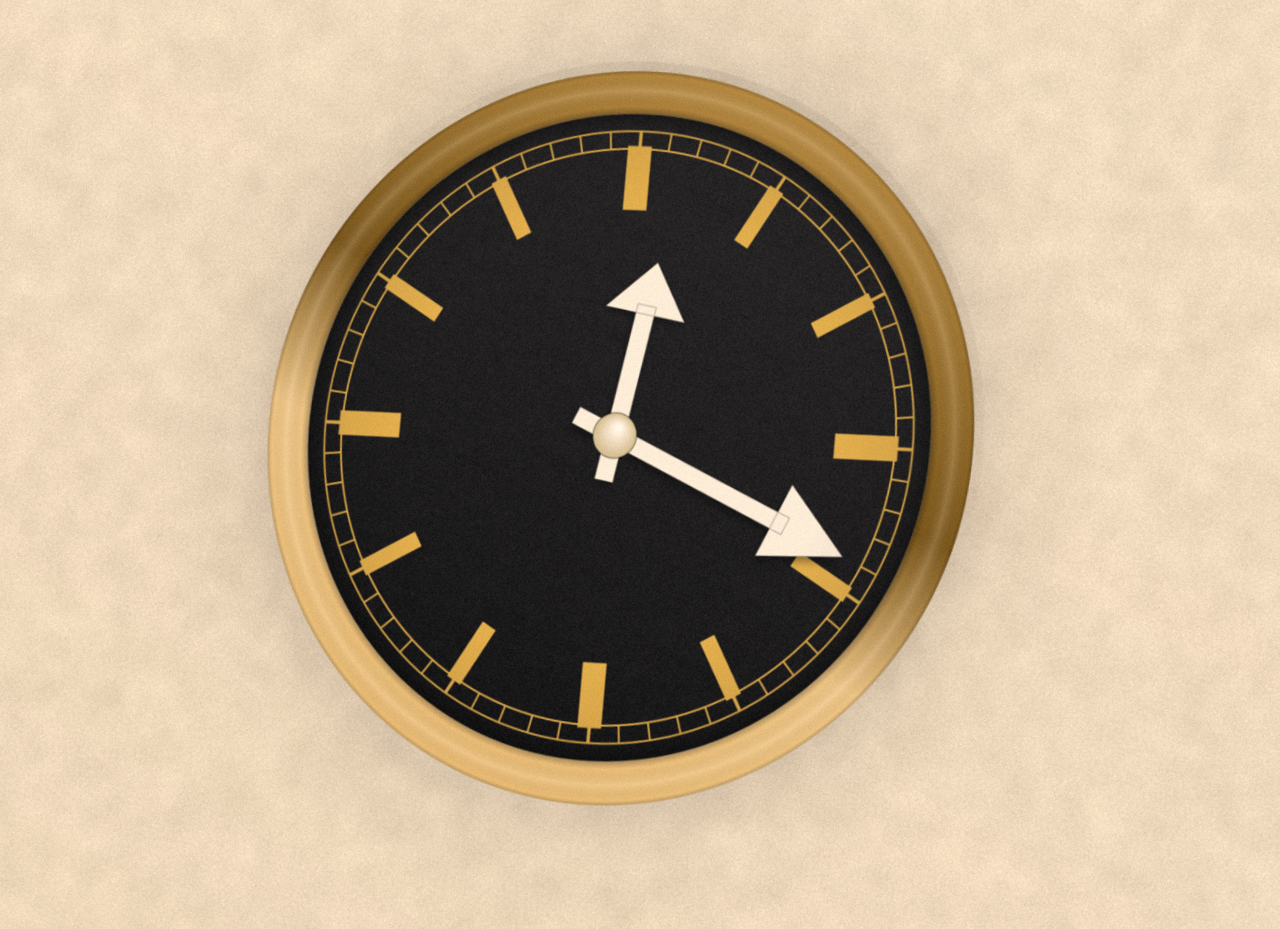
12,19
